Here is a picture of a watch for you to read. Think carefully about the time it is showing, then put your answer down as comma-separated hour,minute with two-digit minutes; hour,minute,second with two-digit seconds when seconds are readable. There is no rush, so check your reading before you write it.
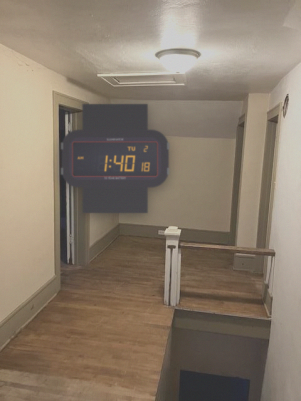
1,40,18
